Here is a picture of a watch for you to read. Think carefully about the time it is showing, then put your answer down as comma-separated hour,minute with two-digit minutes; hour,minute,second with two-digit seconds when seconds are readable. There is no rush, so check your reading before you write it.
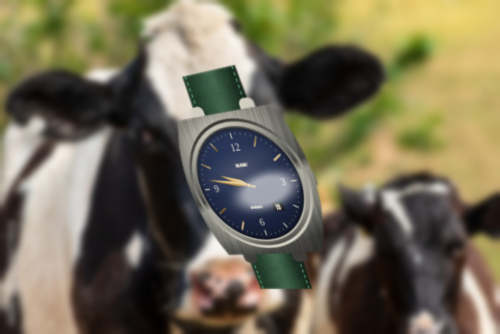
9,47
